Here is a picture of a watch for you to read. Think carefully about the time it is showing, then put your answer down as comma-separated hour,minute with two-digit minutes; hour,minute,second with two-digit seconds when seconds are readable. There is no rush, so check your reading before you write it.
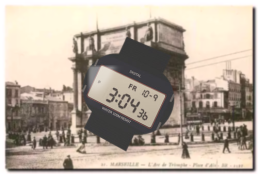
3,04,36
